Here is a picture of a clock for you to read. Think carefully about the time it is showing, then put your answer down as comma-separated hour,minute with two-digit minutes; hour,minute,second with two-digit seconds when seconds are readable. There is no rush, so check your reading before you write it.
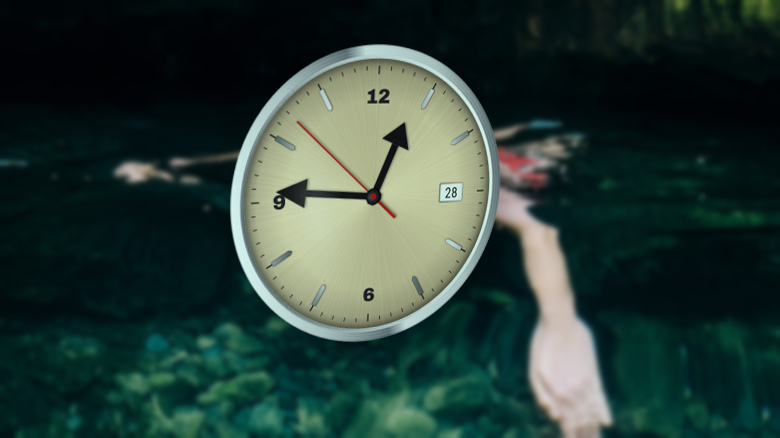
12,45,52
